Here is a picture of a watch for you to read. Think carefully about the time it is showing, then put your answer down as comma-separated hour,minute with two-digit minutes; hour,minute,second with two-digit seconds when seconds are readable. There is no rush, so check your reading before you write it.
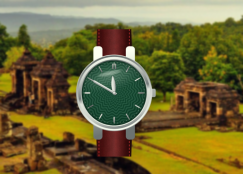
11,50
